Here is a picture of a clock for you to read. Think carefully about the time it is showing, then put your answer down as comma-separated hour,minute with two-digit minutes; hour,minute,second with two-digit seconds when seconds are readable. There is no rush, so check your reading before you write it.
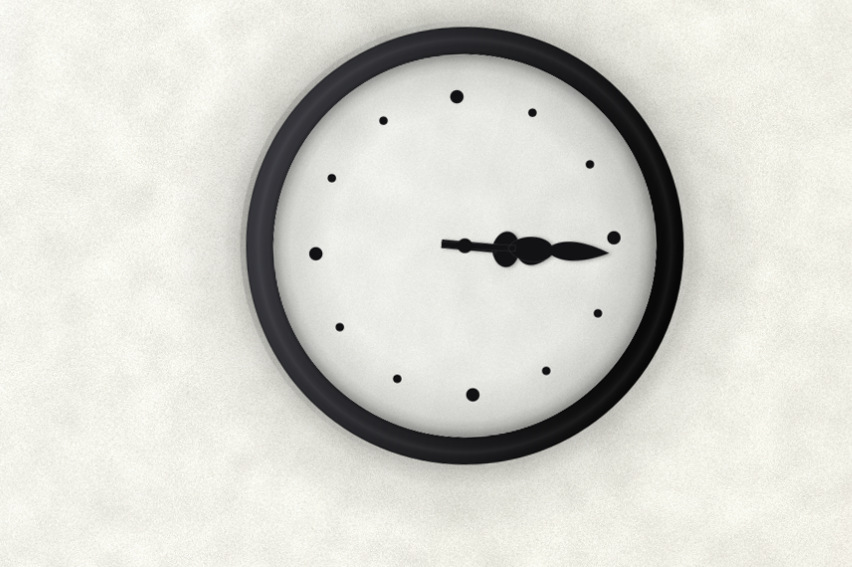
3,16
